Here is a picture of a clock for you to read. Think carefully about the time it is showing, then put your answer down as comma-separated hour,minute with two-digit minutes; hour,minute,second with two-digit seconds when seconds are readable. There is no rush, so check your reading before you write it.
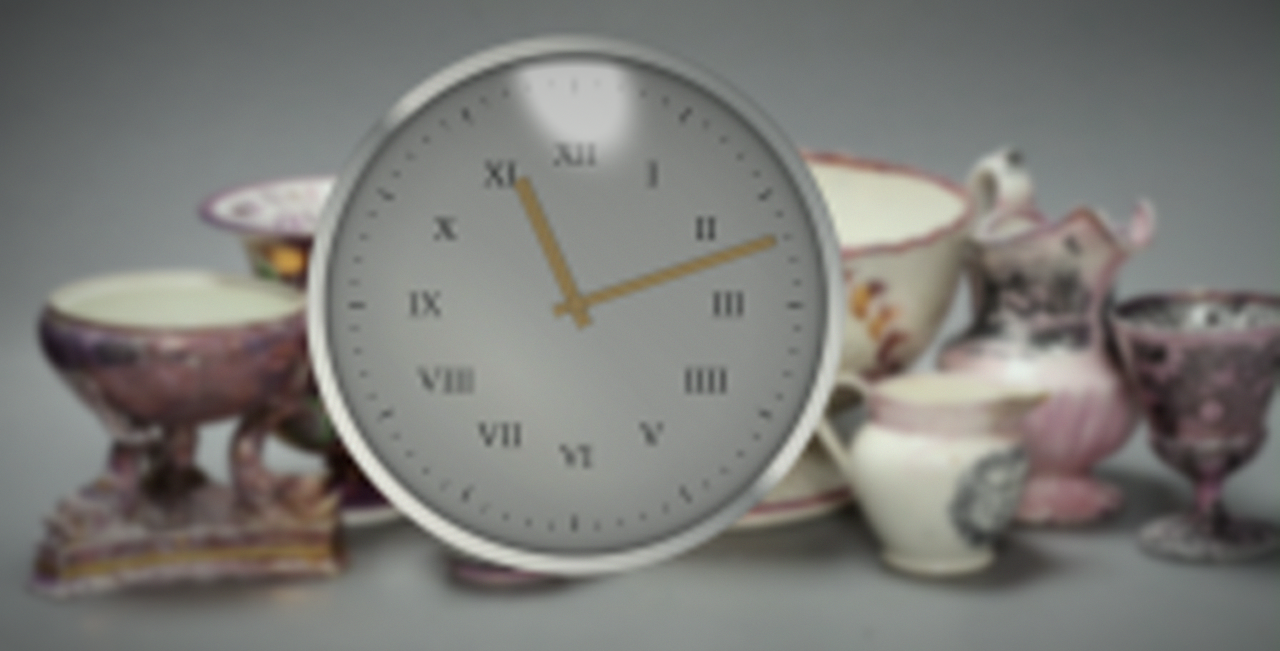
11,12
